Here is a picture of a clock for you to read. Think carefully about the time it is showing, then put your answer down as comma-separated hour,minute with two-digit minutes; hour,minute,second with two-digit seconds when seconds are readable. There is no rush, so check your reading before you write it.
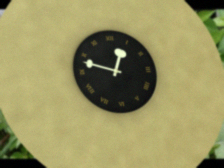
12,48
